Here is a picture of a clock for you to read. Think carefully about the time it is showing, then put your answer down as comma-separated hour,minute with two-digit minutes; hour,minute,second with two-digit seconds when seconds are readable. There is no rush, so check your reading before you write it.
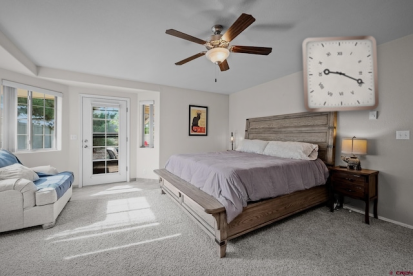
9,19
